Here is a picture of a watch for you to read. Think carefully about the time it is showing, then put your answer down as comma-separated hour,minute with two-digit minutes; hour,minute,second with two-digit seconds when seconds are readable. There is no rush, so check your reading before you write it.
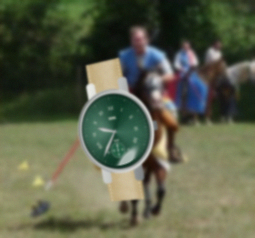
9,36
